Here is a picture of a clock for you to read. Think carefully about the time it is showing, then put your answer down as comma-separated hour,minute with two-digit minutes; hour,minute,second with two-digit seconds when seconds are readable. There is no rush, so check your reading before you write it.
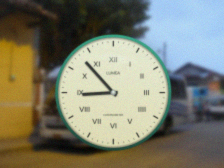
8,53
